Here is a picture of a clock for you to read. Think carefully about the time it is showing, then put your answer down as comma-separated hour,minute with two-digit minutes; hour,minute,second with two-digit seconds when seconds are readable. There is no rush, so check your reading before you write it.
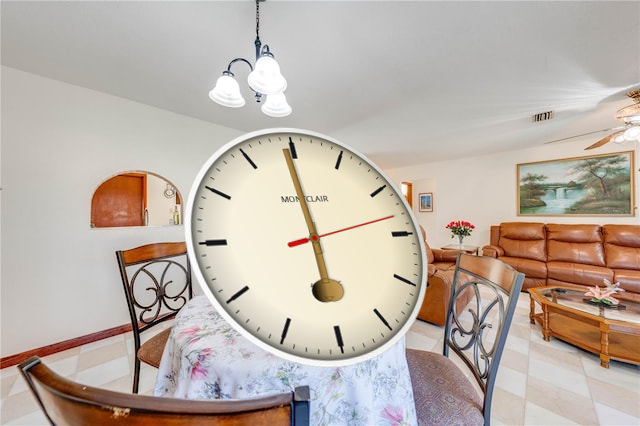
5,59,13
